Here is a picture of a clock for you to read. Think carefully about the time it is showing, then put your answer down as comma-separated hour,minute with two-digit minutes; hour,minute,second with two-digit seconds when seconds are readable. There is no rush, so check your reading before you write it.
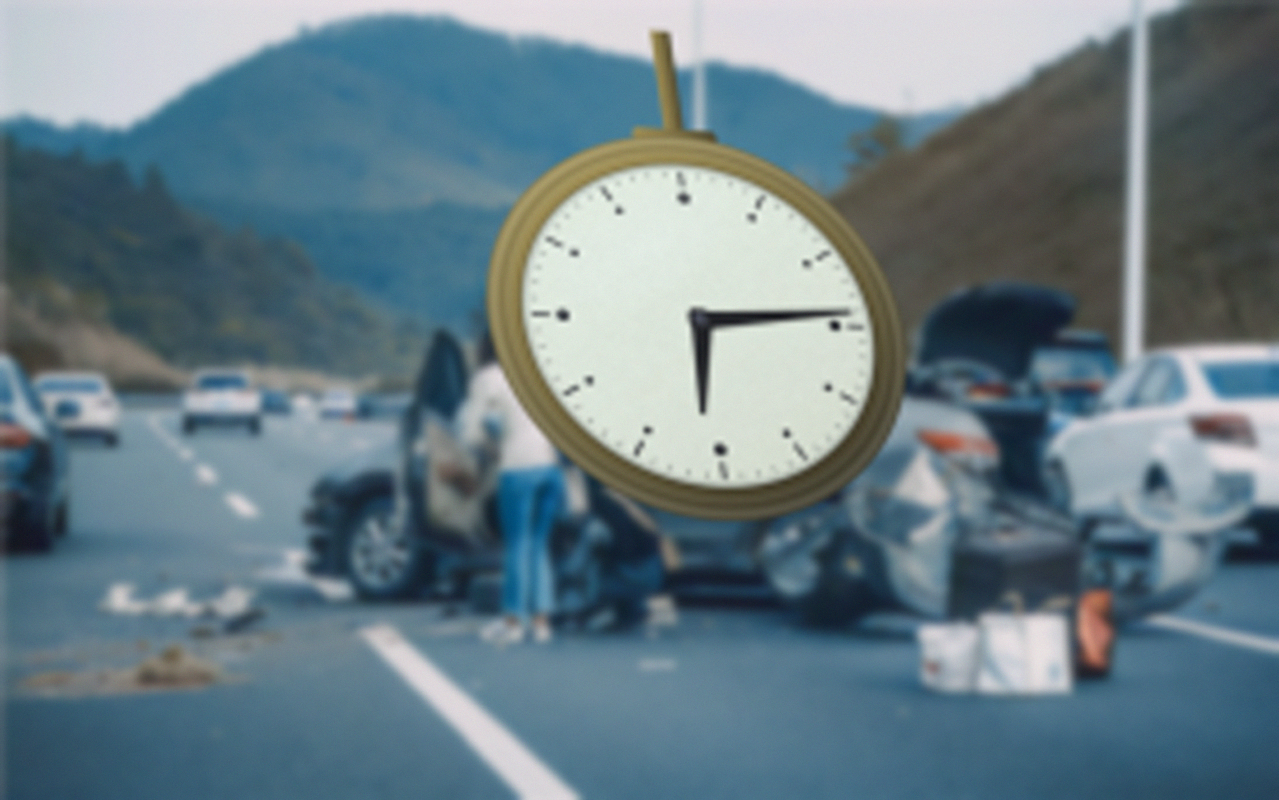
6,14
